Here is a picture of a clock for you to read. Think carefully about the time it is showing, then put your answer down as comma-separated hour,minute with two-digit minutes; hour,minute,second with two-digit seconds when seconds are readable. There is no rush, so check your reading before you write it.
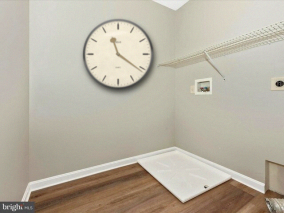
11,21
